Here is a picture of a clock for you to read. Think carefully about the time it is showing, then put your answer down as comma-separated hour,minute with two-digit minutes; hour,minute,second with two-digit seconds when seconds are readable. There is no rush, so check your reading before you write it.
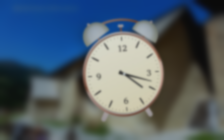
4,18
